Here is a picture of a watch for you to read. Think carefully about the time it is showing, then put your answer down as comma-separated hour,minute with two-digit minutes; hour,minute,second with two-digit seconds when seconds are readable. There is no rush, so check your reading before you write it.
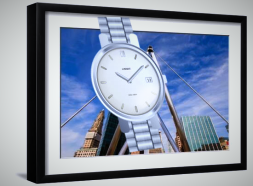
10,09
